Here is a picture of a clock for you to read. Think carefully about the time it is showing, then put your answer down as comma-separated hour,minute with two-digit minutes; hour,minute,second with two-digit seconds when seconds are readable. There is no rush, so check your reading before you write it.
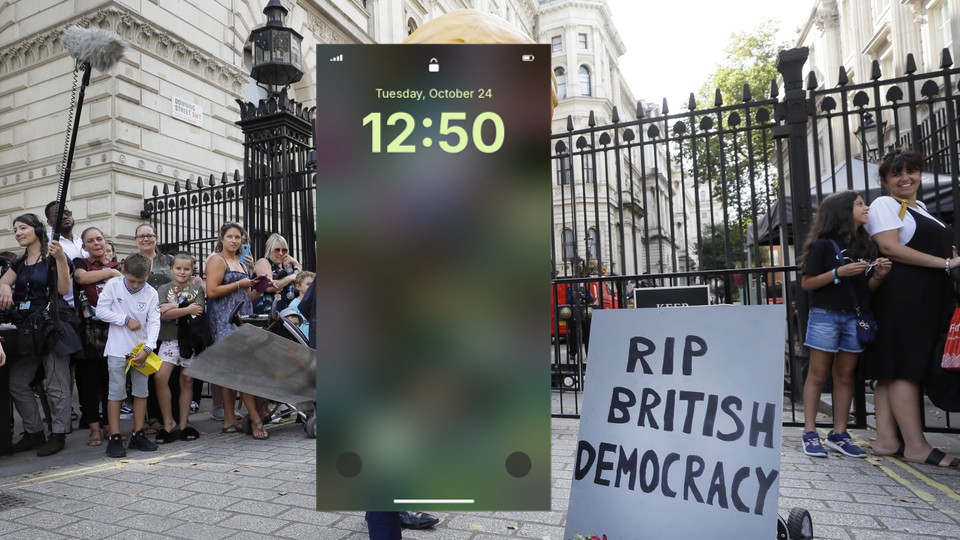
12,50
